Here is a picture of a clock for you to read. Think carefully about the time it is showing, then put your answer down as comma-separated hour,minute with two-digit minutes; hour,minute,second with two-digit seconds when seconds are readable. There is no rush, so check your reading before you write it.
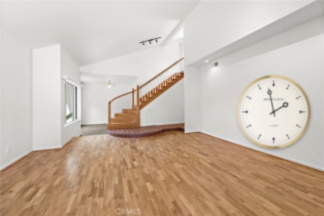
1,58
